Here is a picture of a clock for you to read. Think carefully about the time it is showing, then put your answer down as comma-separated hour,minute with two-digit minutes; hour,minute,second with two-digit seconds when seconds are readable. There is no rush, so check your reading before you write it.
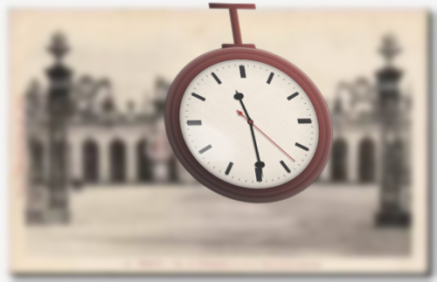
11,29,23
